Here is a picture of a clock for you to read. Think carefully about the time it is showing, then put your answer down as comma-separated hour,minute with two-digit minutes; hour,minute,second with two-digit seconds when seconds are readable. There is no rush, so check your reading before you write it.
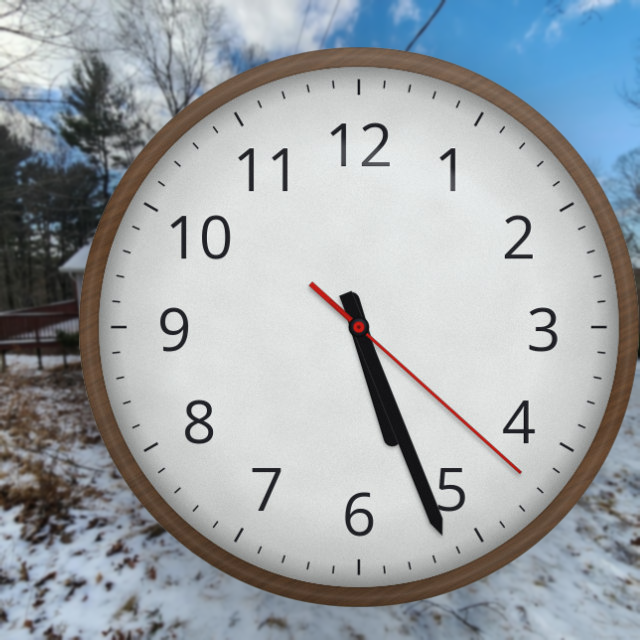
5,26,22
